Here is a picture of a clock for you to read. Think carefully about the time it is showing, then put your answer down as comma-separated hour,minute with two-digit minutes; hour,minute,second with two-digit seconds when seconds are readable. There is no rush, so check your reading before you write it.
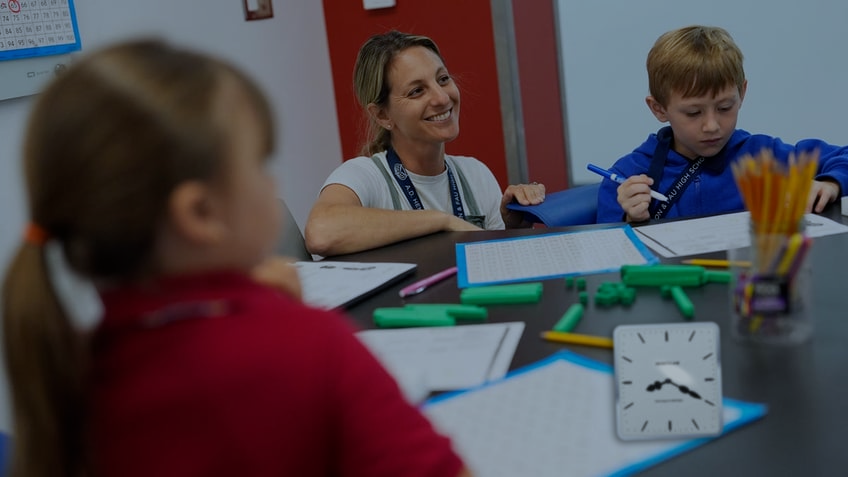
8,20
